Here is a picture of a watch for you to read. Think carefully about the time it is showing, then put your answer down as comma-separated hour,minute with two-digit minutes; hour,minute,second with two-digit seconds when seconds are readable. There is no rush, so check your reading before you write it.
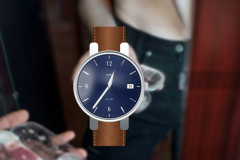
12,36
